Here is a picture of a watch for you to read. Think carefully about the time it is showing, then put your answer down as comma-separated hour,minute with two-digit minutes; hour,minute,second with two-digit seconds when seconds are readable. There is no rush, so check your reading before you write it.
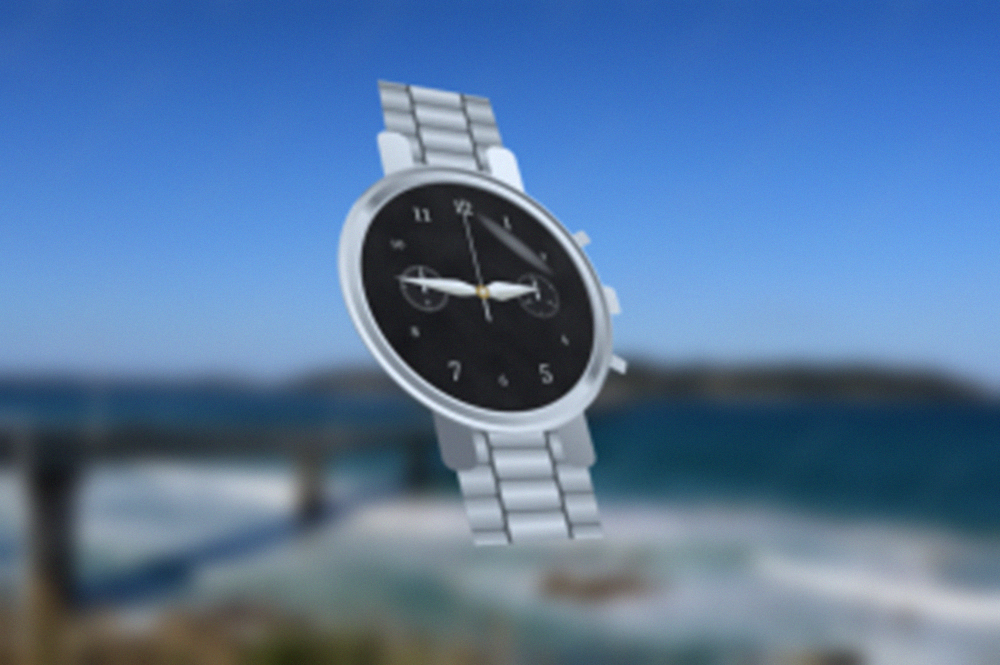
2,46
